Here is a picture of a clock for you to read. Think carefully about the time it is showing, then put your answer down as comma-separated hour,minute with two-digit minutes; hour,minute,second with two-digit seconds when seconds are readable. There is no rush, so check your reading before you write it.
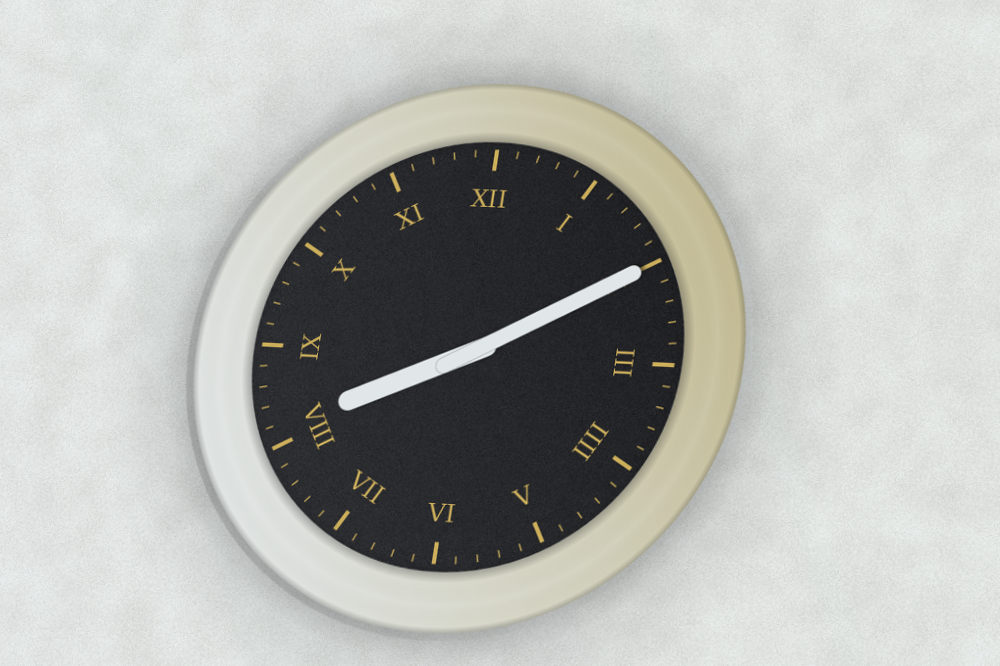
8,10
